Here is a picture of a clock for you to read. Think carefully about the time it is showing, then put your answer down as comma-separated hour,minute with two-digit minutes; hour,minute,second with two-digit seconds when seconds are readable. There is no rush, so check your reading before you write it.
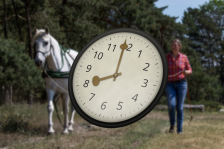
7,59
